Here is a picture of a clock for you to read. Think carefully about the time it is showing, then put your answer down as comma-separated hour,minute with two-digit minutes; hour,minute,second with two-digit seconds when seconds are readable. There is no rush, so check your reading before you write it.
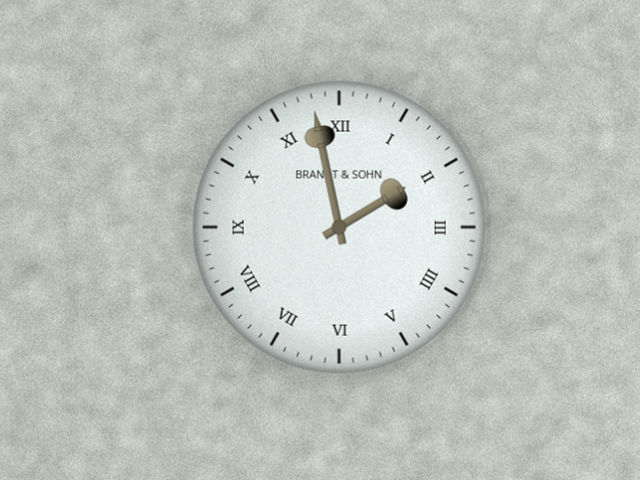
1,58
